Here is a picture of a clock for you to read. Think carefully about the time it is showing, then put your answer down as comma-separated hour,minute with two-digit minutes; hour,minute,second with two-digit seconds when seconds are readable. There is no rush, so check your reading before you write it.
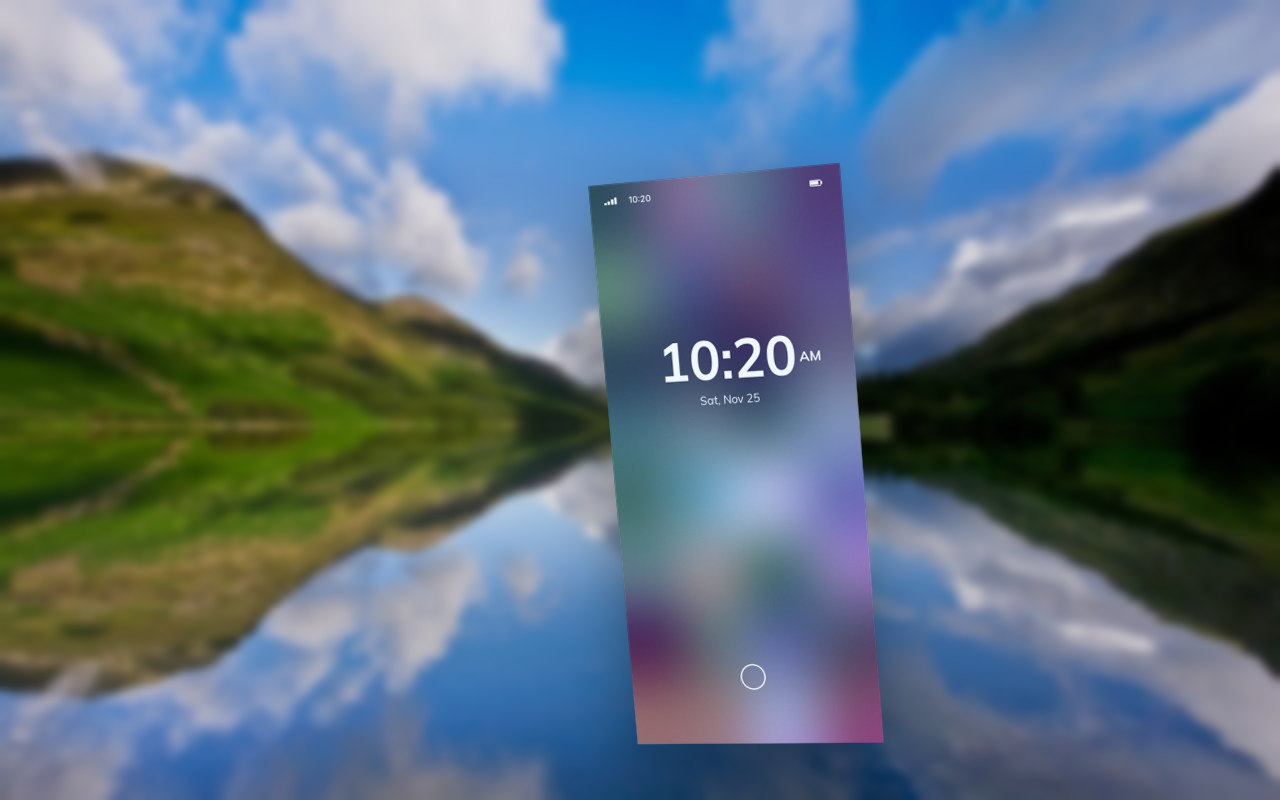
10,20
